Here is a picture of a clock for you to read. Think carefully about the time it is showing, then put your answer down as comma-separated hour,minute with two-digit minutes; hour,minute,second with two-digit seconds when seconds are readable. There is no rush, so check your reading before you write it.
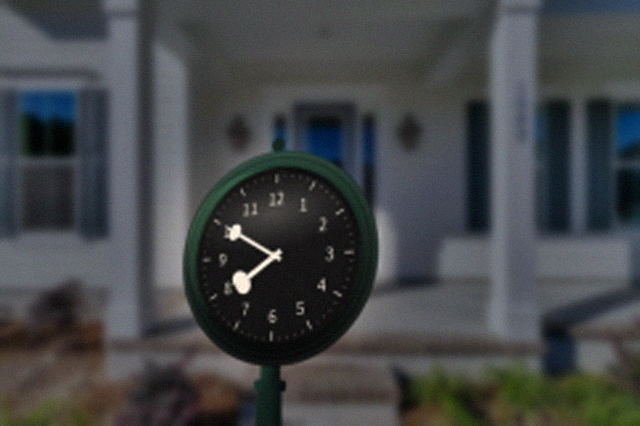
7,50
